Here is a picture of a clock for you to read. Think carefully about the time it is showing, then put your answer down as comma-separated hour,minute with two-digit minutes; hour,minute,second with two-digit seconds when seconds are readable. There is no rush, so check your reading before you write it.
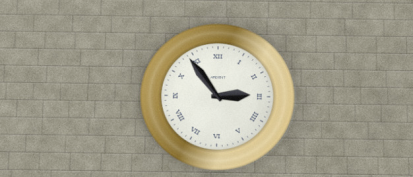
2,54
